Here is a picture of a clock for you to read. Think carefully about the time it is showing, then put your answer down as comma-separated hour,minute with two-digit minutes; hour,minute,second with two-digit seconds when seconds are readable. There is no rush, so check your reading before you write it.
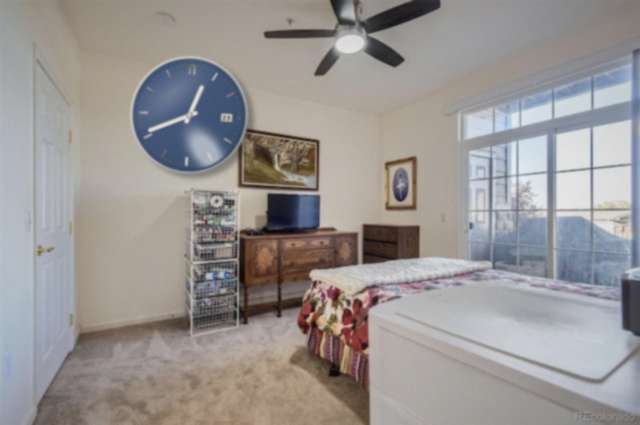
12,41
